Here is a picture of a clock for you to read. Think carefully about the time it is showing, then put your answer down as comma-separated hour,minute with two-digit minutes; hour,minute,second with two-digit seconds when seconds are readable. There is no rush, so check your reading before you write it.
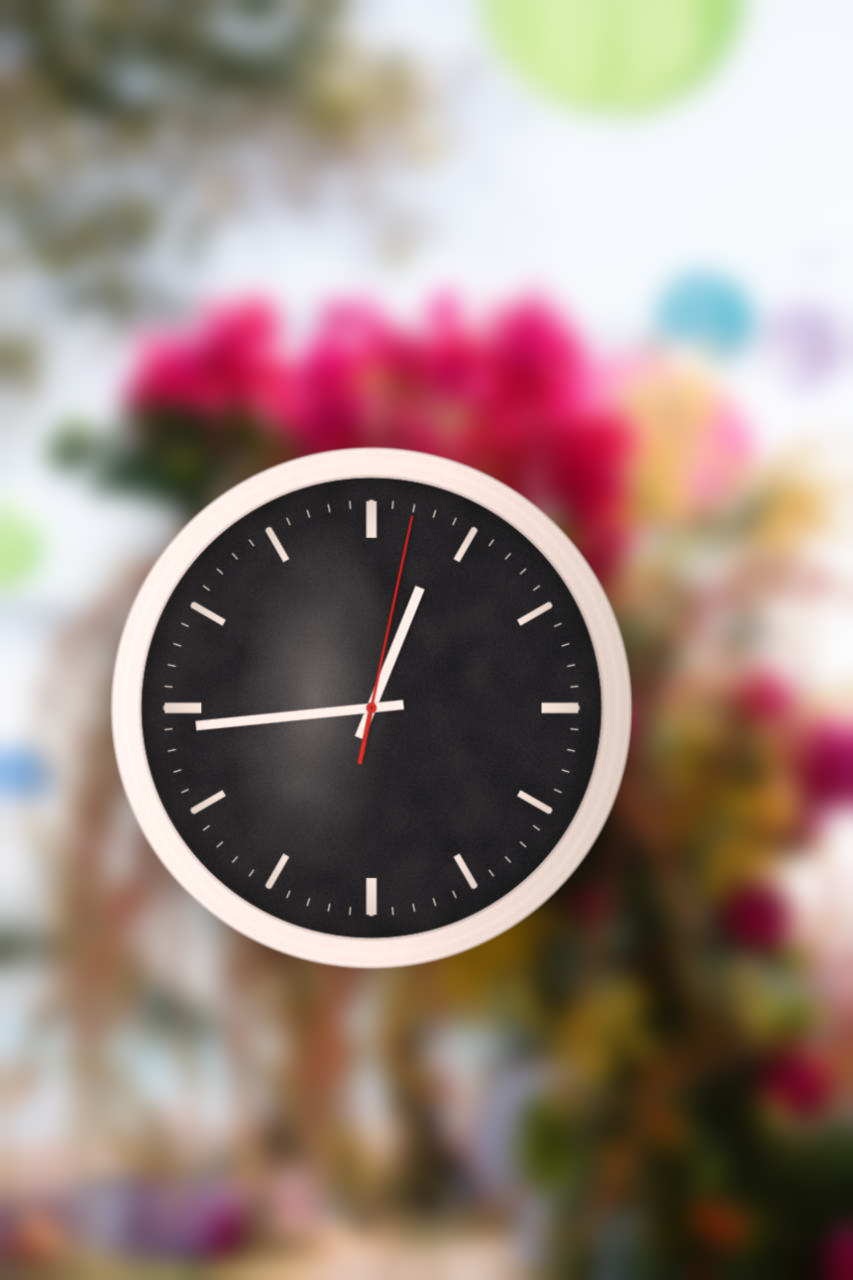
12,44,02
